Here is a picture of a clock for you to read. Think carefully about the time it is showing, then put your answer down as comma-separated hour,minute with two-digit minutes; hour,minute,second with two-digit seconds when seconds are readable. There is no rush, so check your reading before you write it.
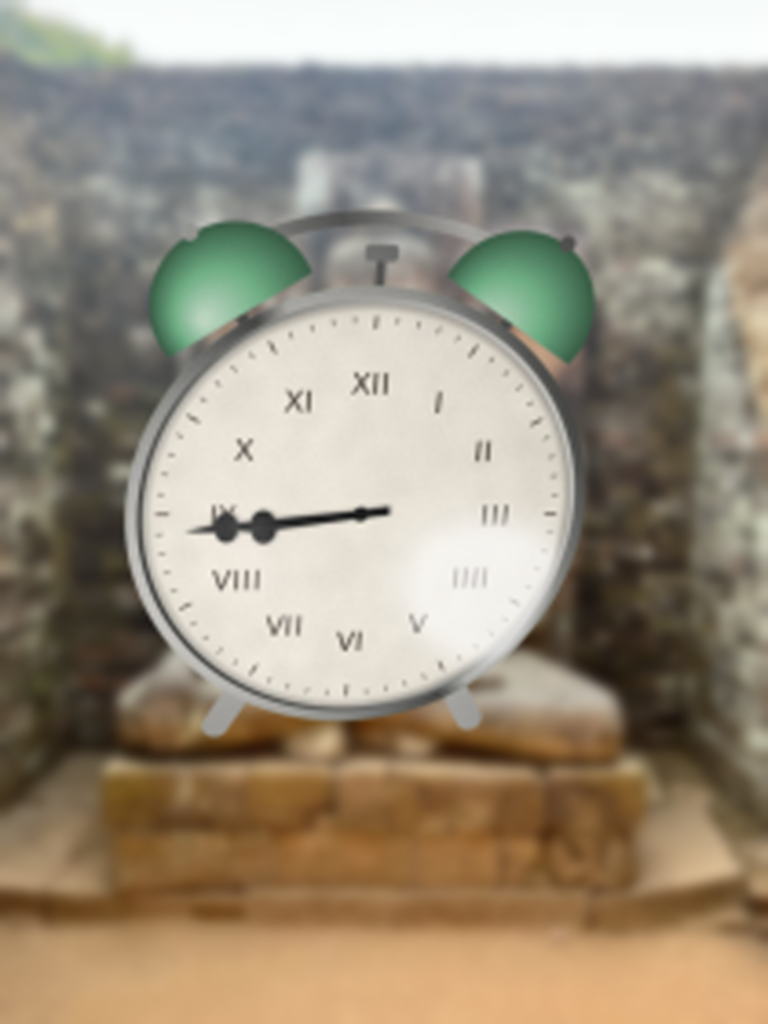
8,44
